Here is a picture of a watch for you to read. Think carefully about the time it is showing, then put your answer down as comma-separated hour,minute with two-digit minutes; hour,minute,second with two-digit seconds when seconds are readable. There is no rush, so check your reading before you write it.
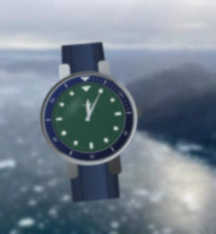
12,05
